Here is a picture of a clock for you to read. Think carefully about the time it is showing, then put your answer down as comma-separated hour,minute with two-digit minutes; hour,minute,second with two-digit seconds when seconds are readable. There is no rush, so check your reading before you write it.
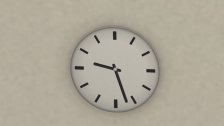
9,27
